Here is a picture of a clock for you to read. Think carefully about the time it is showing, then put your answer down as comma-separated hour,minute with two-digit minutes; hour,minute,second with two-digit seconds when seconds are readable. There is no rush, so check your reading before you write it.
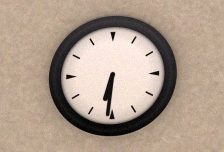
6,31
